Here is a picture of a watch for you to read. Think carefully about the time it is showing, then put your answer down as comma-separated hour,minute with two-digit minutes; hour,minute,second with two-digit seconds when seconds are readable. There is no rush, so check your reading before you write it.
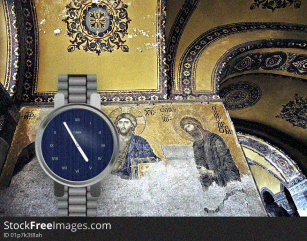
4,55
